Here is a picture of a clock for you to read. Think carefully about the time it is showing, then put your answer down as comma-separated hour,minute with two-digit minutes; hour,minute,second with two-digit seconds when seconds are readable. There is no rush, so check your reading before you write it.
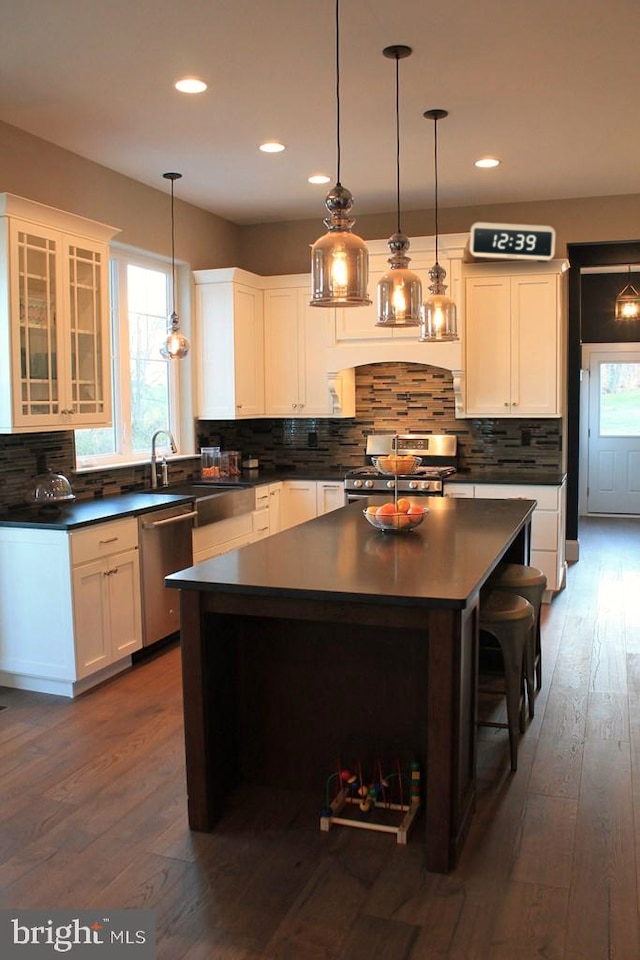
12,39
